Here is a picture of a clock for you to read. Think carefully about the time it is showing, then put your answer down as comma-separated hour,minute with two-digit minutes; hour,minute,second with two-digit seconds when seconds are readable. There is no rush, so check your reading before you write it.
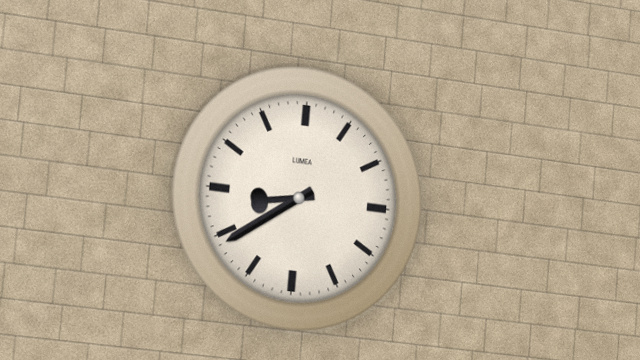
8,39
